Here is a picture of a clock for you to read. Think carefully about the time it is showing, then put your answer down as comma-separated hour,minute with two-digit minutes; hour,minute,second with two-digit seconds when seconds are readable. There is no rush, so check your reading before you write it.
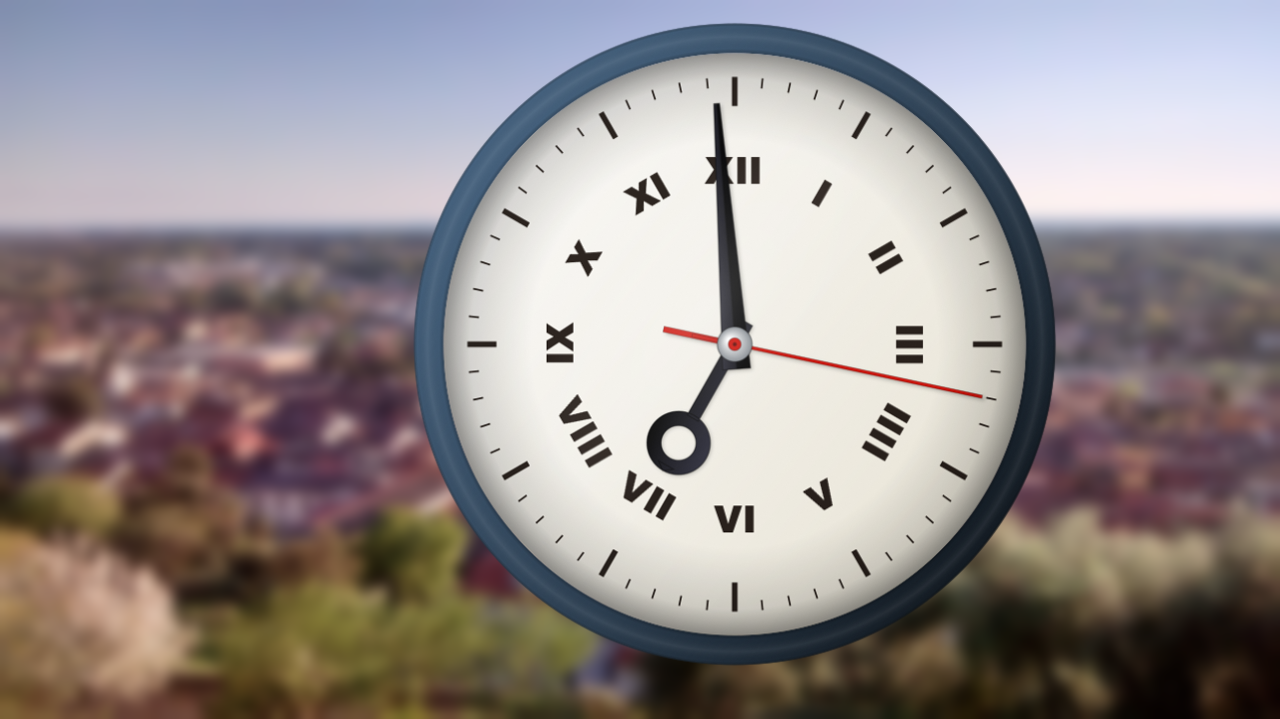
6,59,17
